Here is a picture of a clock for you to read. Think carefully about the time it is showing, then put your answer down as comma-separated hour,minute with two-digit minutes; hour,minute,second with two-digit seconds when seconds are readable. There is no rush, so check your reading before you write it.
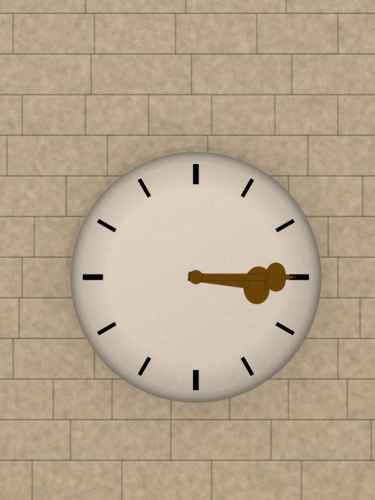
3,15
